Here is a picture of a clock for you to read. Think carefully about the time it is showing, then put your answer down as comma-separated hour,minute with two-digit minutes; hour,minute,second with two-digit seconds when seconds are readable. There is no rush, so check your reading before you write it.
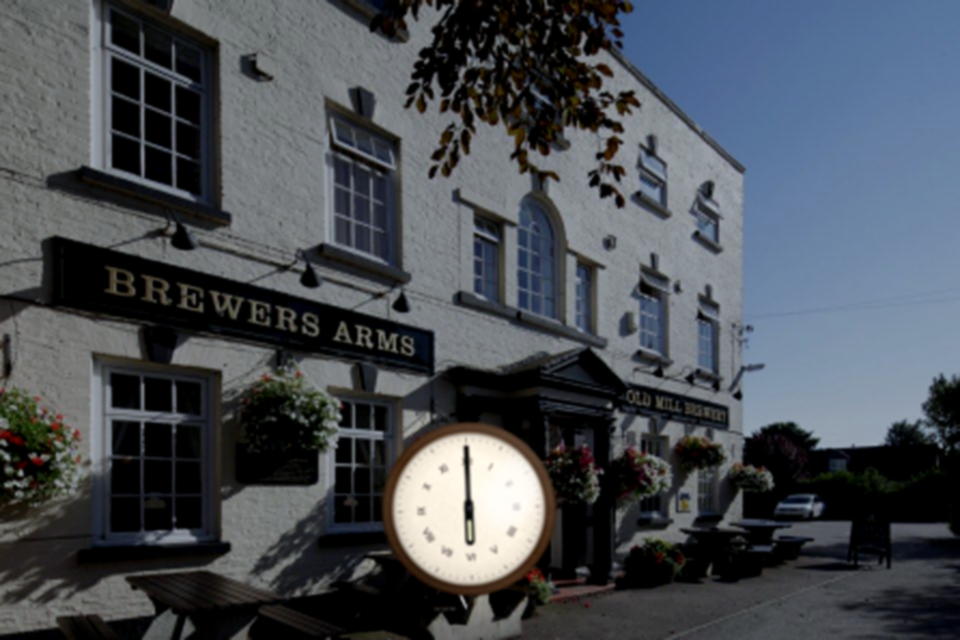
6,00
